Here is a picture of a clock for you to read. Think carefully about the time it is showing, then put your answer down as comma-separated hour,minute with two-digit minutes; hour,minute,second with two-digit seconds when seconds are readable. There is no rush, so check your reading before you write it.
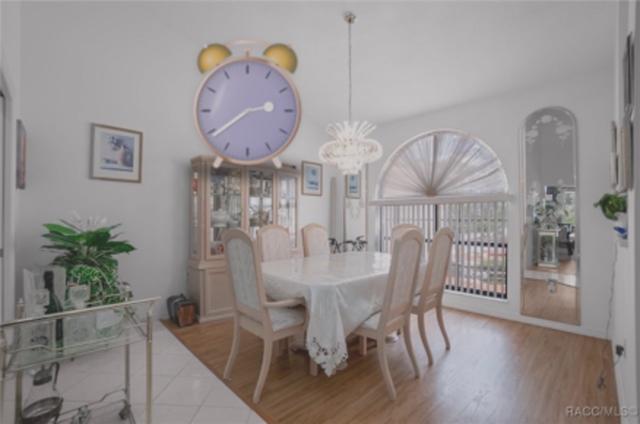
2,39
